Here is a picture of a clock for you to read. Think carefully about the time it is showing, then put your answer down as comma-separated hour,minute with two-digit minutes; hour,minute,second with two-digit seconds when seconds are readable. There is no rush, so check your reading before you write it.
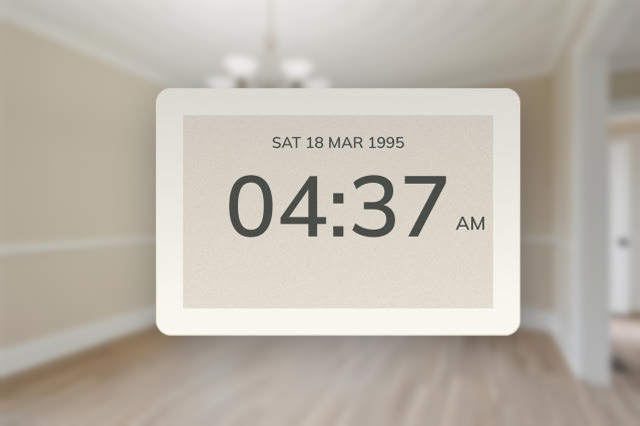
4,37
